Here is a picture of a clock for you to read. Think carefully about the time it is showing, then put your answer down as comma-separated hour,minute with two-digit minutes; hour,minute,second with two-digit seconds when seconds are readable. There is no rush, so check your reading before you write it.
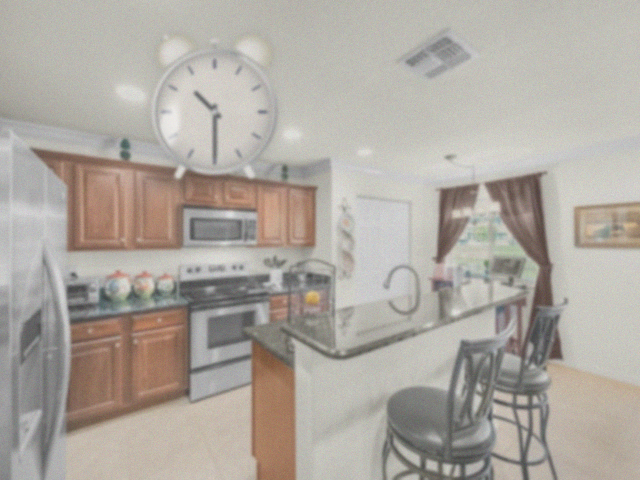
10,30
